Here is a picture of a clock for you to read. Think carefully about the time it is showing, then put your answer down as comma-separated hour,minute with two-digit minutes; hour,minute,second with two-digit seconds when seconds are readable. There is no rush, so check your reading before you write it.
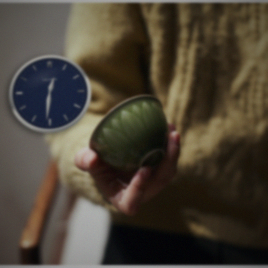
12,31
